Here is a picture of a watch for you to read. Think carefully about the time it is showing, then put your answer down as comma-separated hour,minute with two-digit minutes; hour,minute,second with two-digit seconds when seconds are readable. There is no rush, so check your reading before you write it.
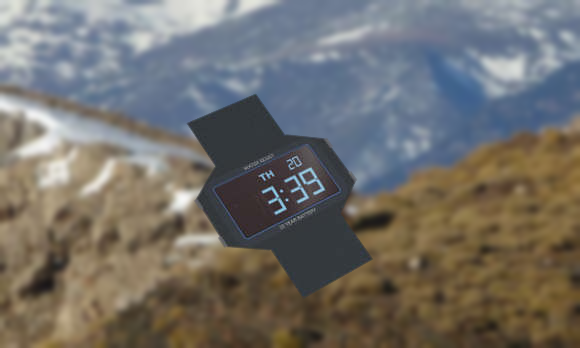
3,39
